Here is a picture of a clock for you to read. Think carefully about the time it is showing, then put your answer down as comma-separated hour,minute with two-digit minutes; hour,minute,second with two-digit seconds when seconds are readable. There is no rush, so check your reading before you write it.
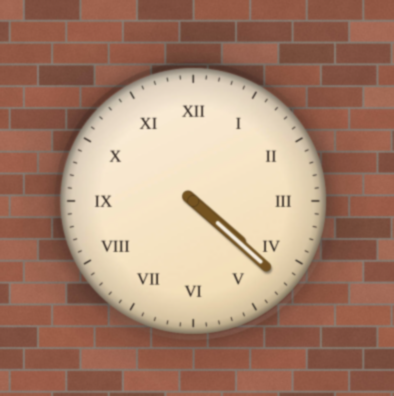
4,22
